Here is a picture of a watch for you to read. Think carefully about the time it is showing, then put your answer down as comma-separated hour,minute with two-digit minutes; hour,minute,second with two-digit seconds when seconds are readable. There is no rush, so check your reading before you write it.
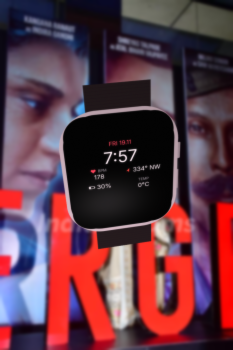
7,57
